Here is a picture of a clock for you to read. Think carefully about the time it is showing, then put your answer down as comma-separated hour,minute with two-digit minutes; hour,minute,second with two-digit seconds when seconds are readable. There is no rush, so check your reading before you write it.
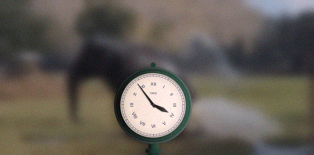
3,54
